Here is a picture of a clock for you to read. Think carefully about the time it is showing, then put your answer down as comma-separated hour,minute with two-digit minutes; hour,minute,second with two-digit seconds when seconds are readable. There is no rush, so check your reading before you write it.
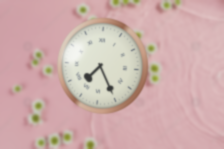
7,25
